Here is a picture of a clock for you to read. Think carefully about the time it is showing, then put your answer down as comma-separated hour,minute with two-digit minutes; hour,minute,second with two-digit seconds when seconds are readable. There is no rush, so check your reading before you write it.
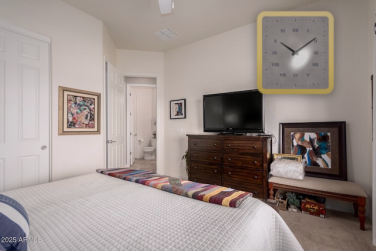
10,09
